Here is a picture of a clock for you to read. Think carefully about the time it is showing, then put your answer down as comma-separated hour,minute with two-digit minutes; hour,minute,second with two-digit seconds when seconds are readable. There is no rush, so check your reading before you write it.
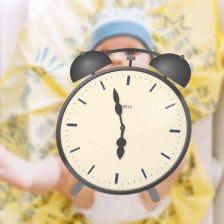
5,57
